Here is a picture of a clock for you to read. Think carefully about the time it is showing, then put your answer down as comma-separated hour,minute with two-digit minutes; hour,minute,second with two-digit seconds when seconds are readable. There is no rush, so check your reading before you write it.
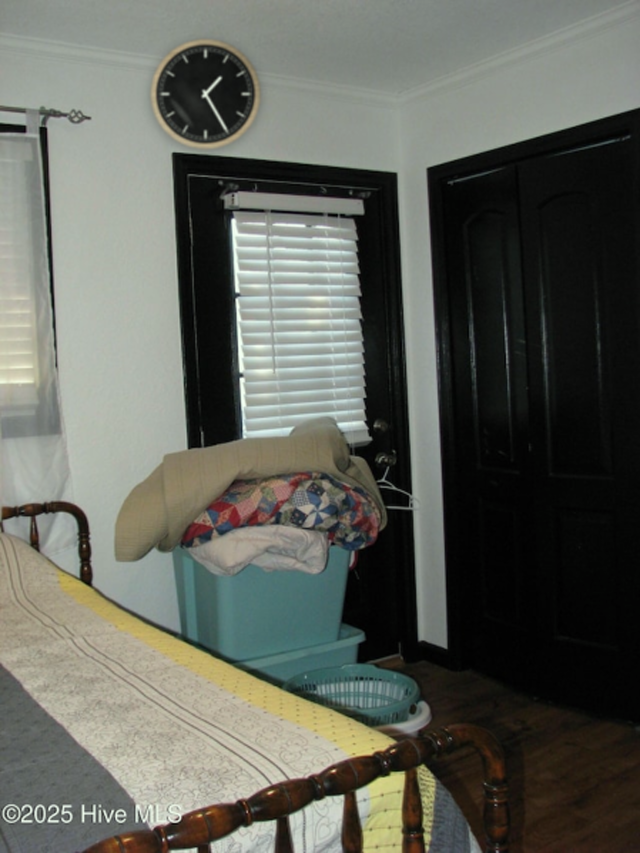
1,25
